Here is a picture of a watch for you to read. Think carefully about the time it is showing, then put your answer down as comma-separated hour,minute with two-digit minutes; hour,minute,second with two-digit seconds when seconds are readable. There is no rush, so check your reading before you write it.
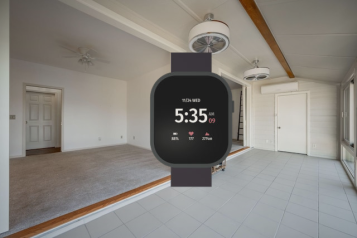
5,35
